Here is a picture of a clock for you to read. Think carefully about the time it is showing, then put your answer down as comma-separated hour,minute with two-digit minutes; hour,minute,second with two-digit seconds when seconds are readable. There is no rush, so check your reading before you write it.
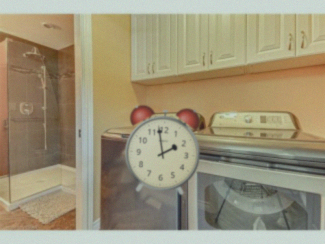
1,58
